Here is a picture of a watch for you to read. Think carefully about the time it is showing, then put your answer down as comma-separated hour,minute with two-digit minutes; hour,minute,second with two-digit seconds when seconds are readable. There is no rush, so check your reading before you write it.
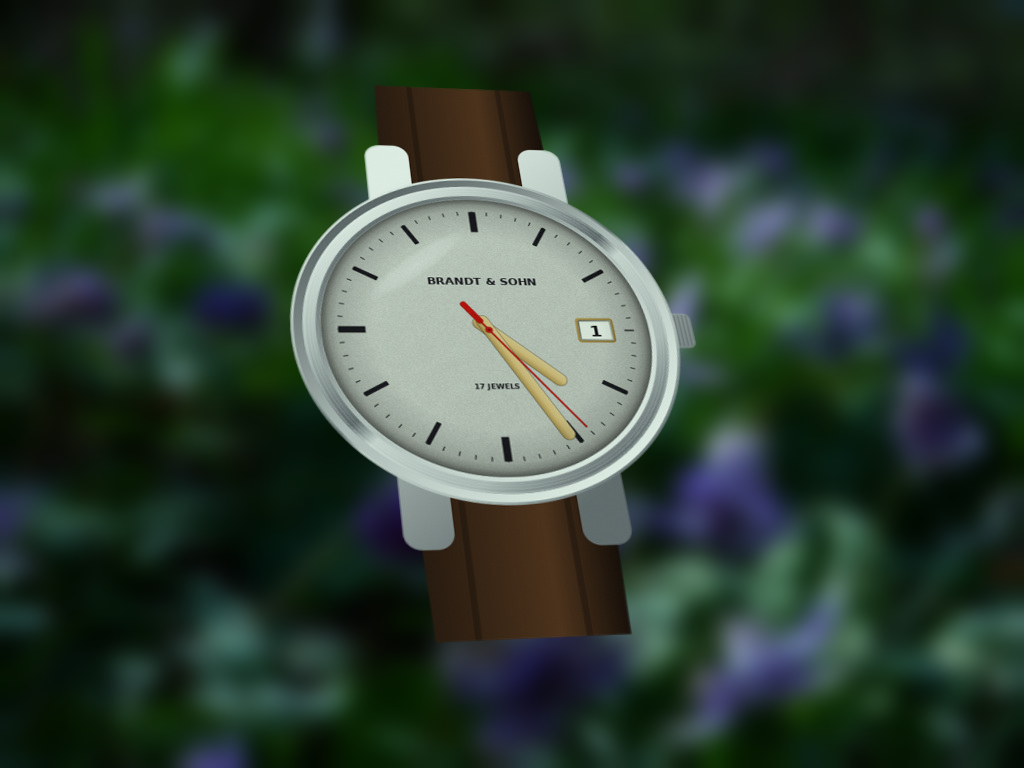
4,25,24
